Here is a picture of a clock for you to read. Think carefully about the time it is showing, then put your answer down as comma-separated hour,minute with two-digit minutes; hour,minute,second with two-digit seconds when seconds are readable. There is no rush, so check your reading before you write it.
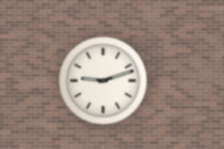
9,12
